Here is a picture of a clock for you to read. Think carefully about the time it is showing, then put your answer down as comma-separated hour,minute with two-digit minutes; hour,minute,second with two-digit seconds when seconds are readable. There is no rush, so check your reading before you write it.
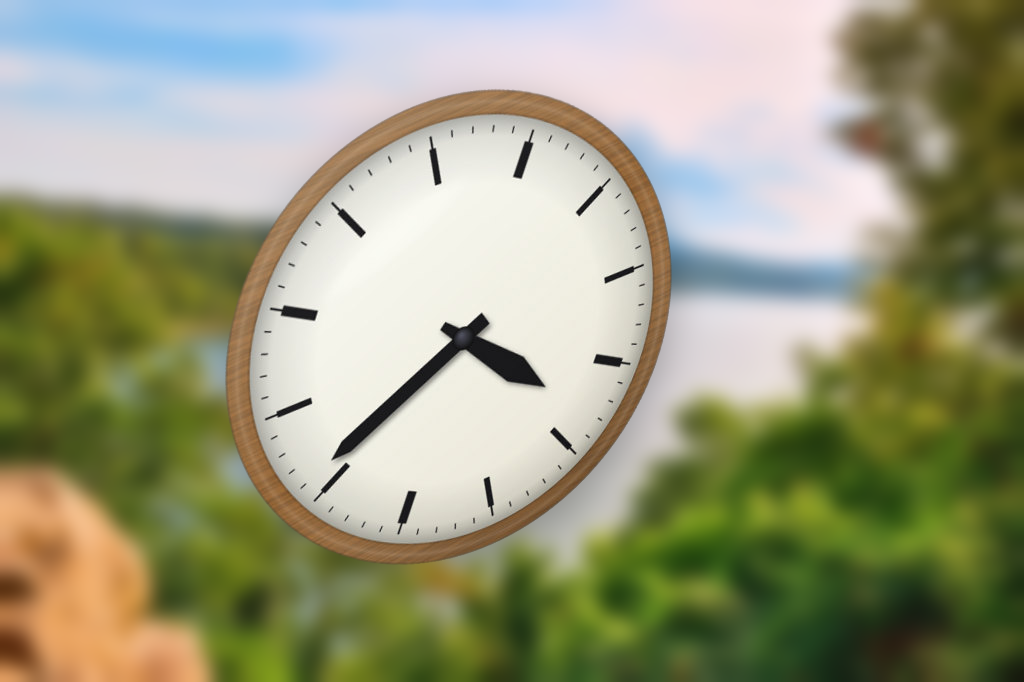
3,36
